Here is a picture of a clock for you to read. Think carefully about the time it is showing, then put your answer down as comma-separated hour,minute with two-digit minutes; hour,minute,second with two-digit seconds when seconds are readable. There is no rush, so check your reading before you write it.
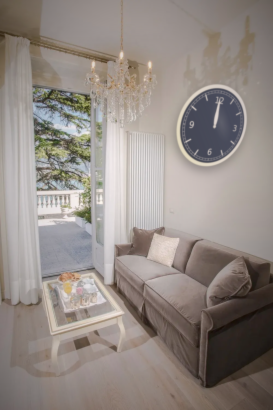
12,00
